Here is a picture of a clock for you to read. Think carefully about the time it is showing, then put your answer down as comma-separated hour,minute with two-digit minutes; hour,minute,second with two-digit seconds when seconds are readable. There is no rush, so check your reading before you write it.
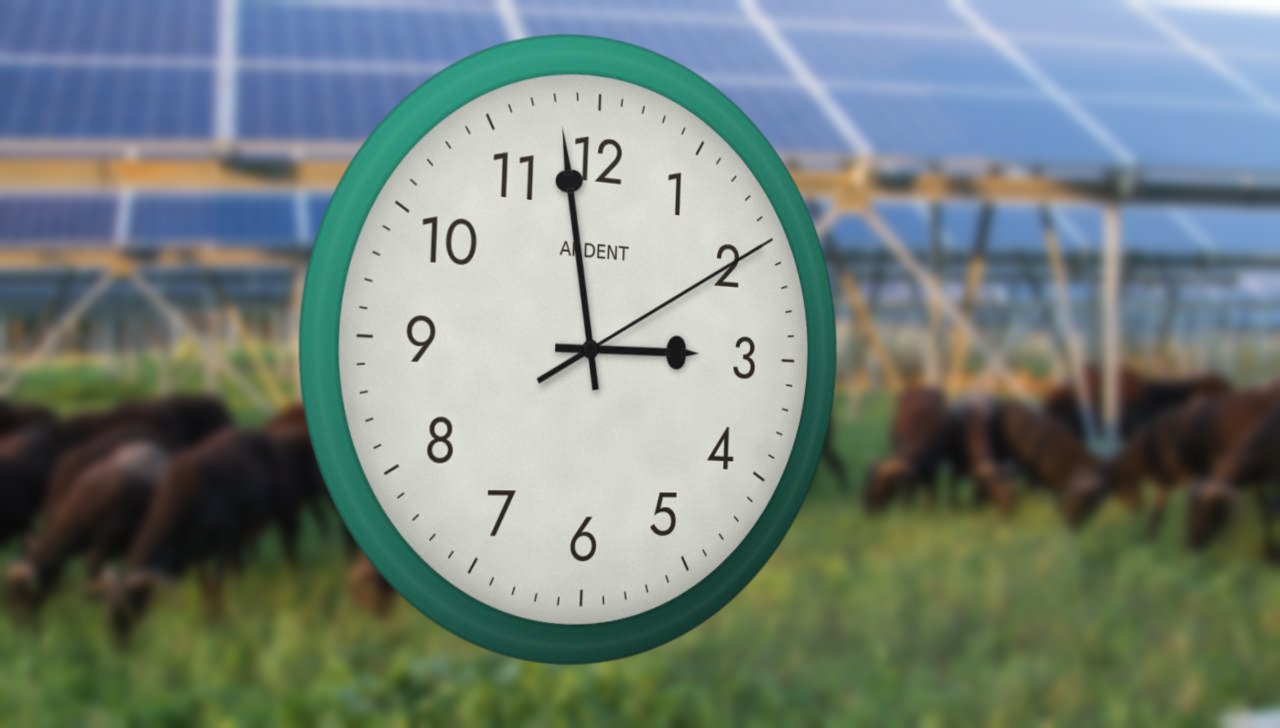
2,58,10
